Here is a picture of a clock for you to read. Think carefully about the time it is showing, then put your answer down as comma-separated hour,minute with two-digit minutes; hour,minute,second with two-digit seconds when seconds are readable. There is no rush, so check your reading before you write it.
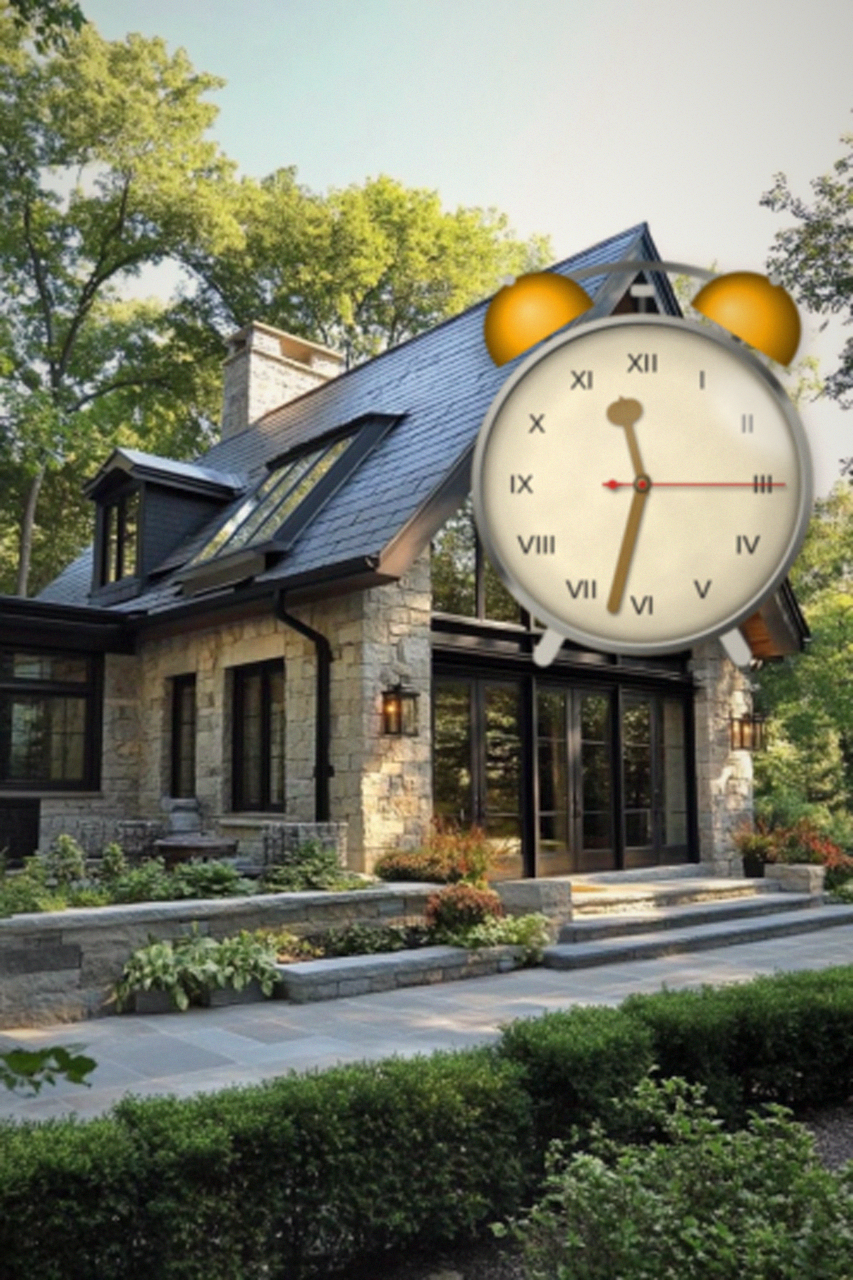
11,32,15
